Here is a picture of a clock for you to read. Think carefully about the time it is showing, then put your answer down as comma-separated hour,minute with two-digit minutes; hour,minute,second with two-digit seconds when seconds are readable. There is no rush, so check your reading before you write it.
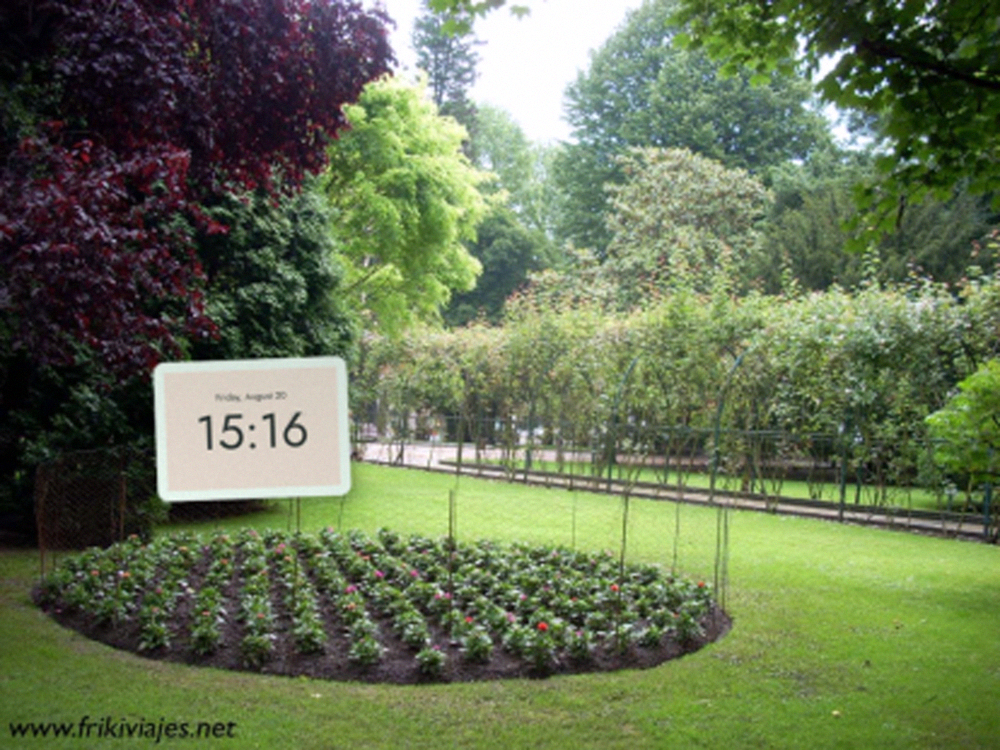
15,16
